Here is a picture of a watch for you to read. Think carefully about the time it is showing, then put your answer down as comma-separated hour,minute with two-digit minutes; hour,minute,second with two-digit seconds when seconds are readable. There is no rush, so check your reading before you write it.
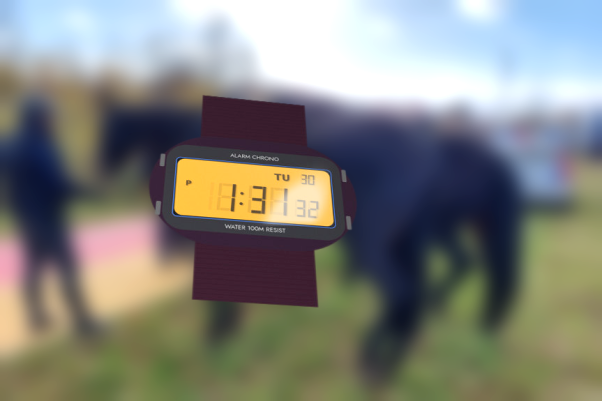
1,31,32
